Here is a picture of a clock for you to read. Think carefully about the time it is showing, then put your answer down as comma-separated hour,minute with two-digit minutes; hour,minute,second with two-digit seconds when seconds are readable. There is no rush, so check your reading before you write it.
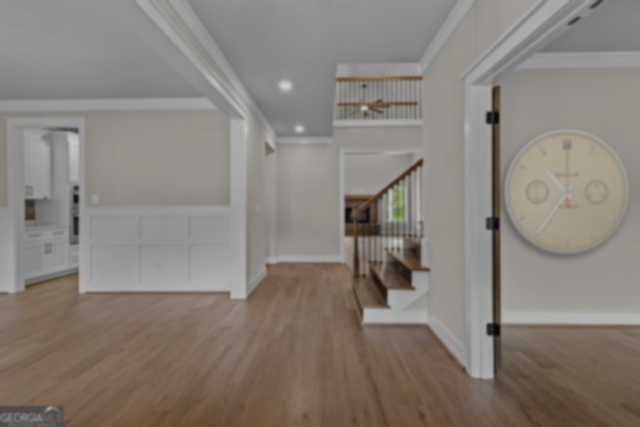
10,36
